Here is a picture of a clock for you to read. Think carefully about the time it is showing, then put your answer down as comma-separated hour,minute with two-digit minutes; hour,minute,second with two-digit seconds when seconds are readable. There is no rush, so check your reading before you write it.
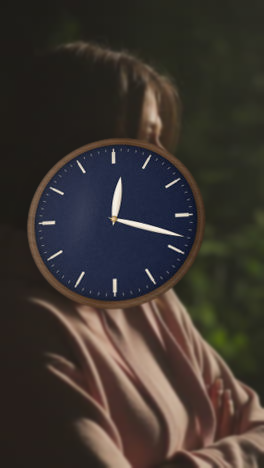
12,18
